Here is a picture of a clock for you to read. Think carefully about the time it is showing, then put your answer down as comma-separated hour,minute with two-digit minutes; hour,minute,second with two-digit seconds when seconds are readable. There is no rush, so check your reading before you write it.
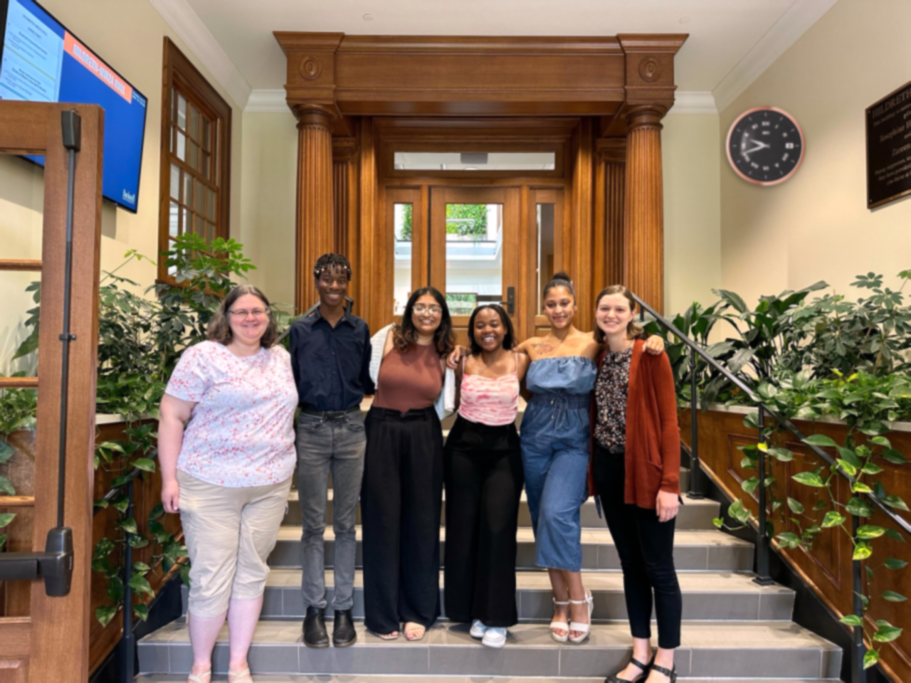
9,42
